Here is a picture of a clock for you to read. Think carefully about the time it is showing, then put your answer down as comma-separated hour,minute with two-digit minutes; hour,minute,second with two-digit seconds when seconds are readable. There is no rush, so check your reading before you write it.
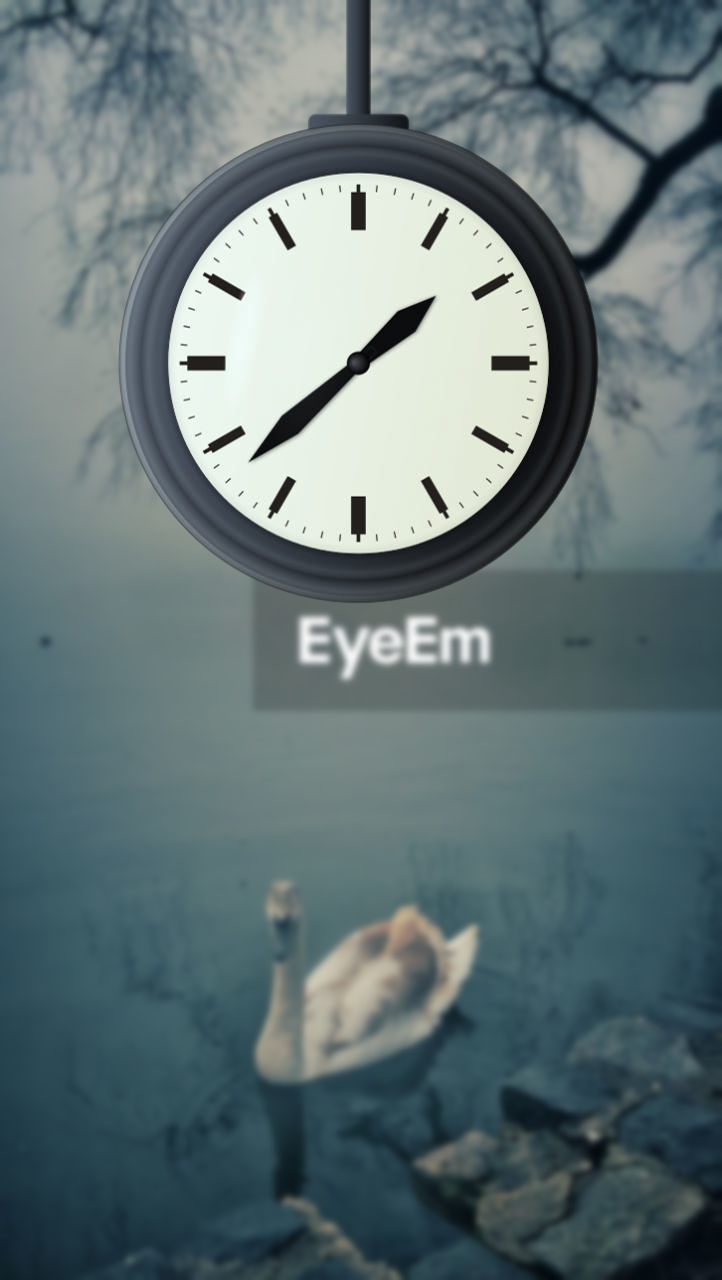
1,38
